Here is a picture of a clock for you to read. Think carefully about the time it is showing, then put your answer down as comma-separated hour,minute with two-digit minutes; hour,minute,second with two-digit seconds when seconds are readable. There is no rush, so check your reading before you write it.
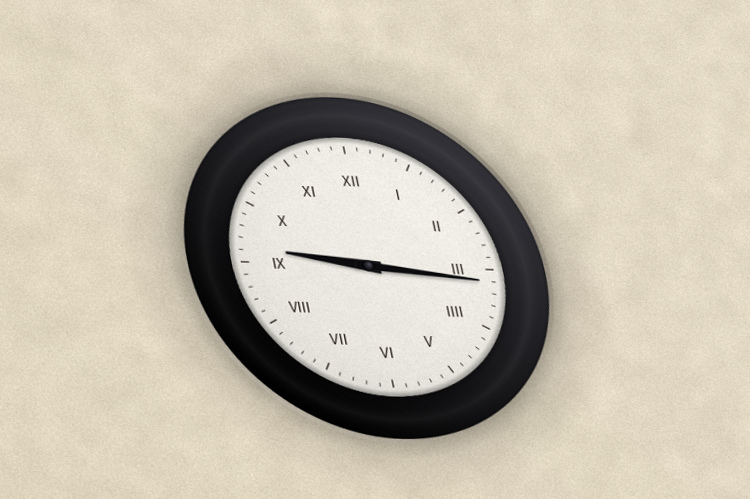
9,16
